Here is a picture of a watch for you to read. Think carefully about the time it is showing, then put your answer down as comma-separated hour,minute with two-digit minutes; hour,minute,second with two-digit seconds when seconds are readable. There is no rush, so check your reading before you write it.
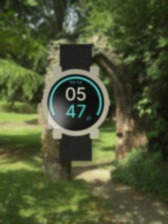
5,47
